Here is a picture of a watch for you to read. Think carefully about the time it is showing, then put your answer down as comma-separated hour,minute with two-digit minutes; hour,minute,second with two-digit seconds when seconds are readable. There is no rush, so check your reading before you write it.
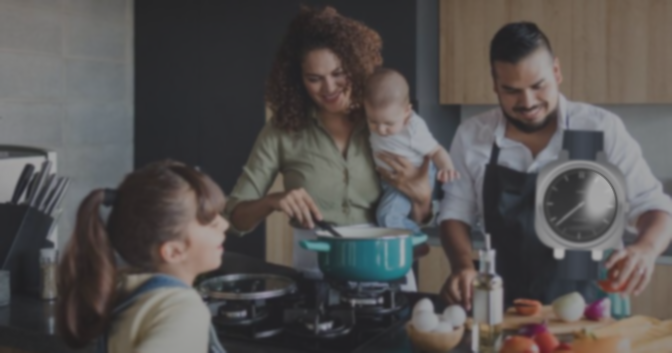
7,38
